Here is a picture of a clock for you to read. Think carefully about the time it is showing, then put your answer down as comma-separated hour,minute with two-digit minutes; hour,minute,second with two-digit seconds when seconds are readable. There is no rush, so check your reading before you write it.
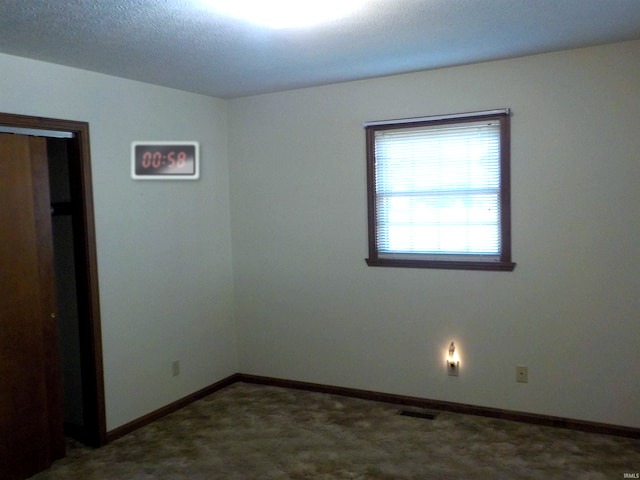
0,58
